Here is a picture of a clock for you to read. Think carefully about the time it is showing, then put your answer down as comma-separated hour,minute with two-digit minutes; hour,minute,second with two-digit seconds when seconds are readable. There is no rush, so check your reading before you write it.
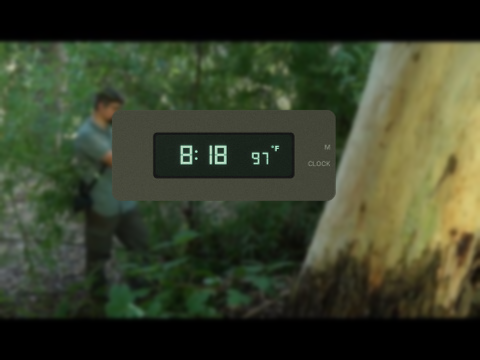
8,18
